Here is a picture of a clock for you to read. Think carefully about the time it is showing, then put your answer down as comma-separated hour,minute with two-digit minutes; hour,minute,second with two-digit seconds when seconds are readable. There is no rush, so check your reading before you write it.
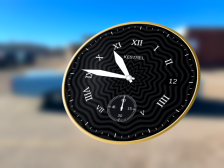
10,46
